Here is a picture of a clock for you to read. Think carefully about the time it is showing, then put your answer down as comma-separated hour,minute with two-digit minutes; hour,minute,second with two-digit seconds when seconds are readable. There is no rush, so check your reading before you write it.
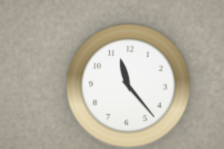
11,23
